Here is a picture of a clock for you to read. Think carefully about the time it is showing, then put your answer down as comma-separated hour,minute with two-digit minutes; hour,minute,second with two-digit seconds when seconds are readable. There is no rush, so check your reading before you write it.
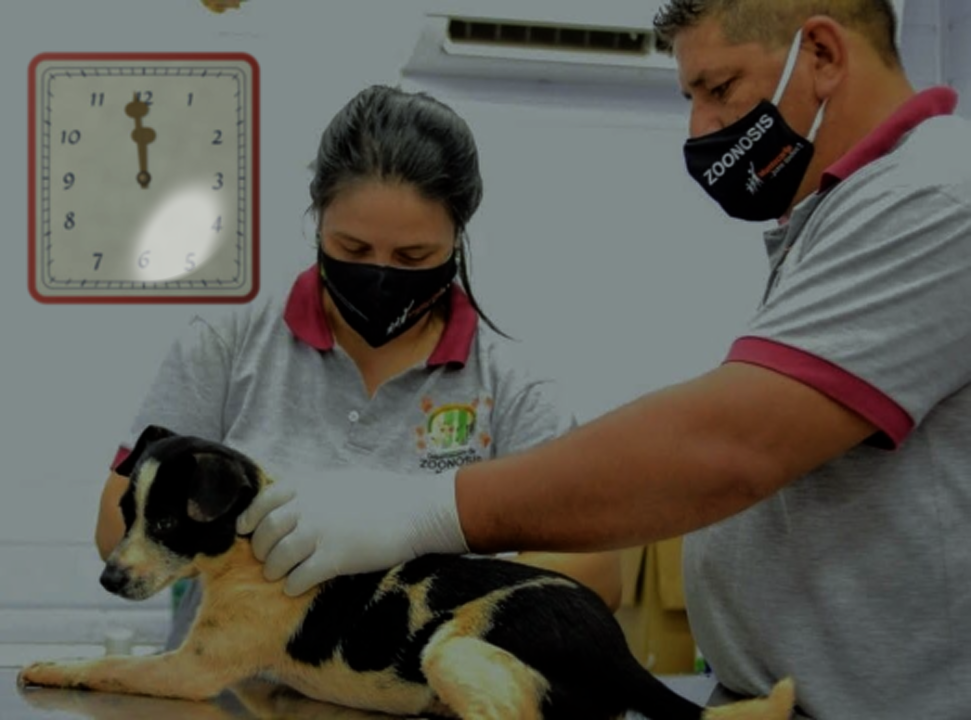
11,59
